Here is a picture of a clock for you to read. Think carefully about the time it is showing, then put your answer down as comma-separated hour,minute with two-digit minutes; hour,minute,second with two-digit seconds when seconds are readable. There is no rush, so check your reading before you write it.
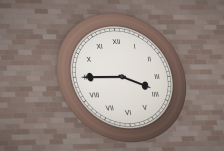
3,45
